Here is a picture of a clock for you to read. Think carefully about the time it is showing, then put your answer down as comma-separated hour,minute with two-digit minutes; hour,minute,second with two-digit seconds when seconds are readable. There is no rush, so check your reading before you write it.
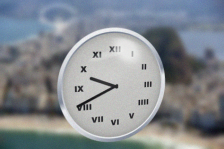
9,41
